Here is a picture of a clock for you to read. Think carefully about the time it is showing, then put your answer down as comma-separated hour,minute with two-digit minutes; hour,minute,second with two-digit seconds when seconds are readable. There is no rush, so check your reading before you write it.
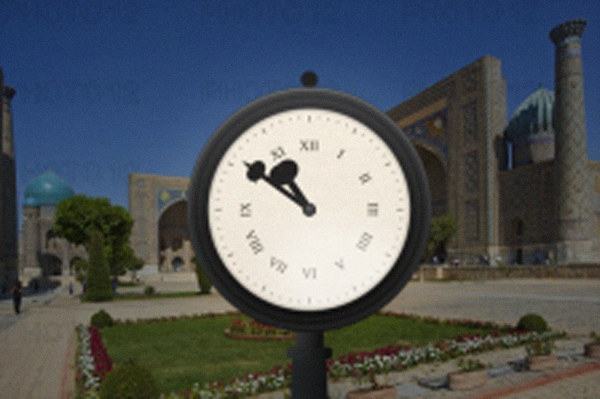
10,51
